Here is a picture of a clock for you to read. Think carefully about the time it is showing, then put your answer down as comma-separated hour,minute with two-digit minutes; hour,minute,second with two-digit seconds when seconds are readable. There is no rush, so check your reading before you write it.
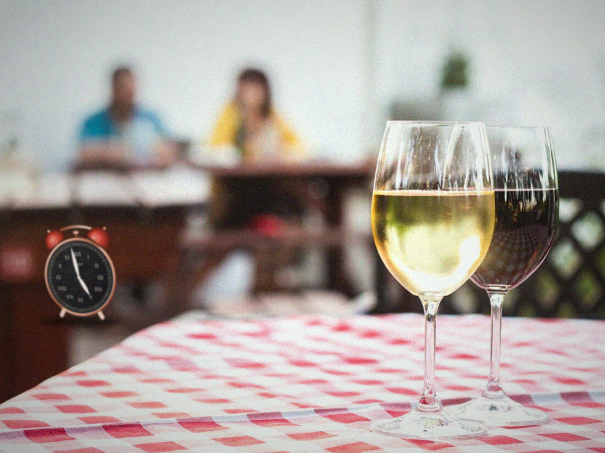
4,58
